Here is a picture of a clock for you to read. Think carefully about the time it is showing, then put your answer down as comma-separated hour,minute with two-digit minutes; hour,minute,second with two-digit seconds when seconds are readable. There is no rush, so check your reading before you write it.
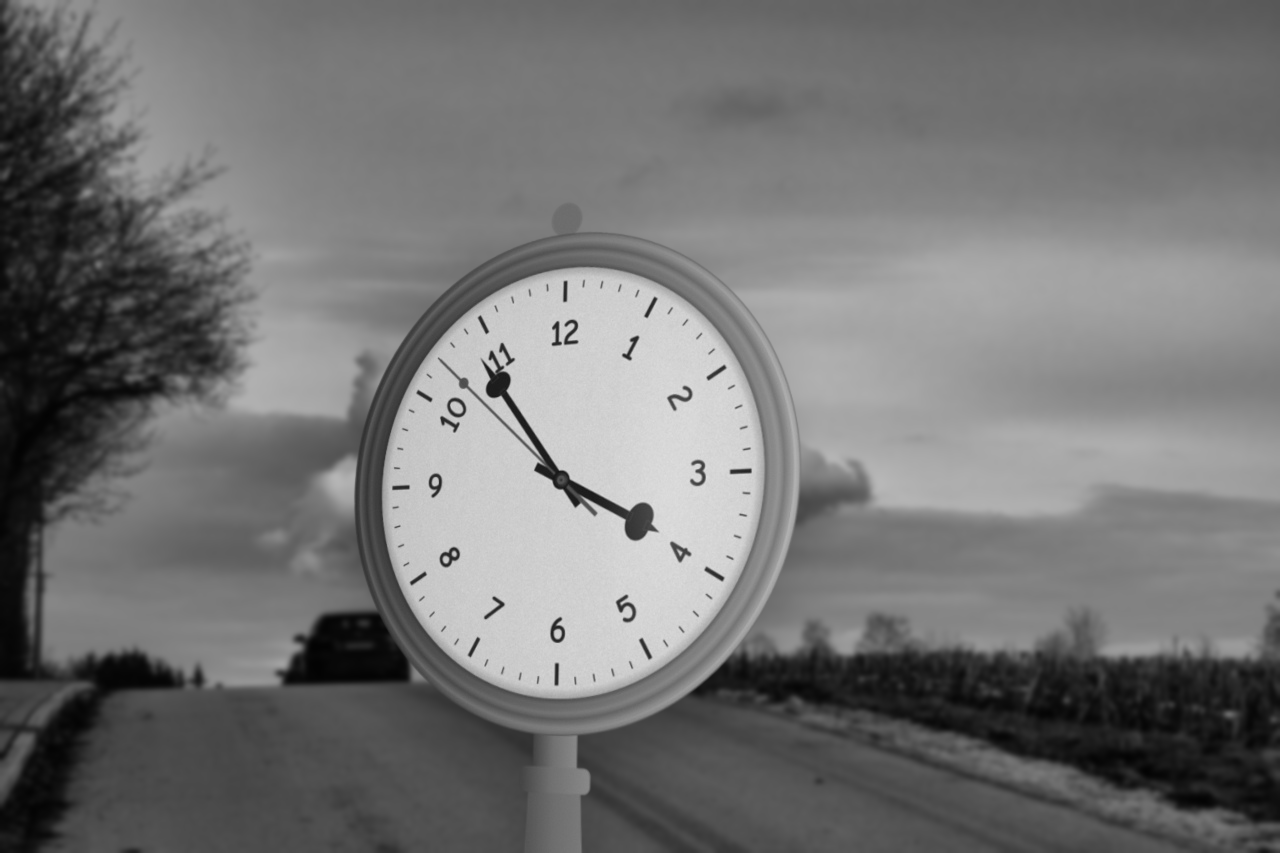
3,53,52
